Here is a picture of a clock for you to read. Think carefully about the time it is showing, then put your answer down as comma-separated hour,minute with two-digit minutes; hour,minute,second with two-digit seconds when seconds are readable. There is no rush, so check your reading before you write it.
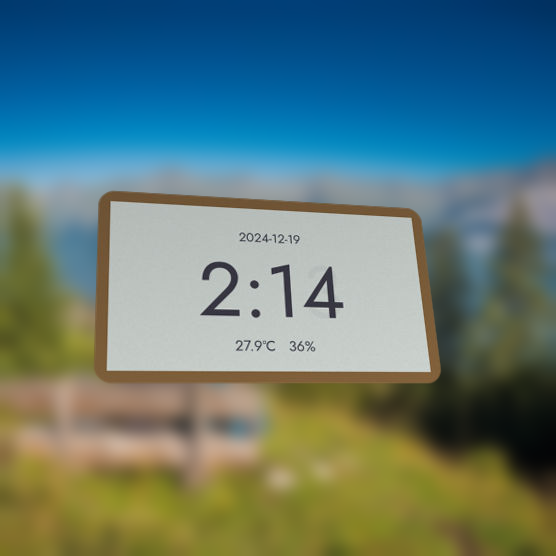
2,14
